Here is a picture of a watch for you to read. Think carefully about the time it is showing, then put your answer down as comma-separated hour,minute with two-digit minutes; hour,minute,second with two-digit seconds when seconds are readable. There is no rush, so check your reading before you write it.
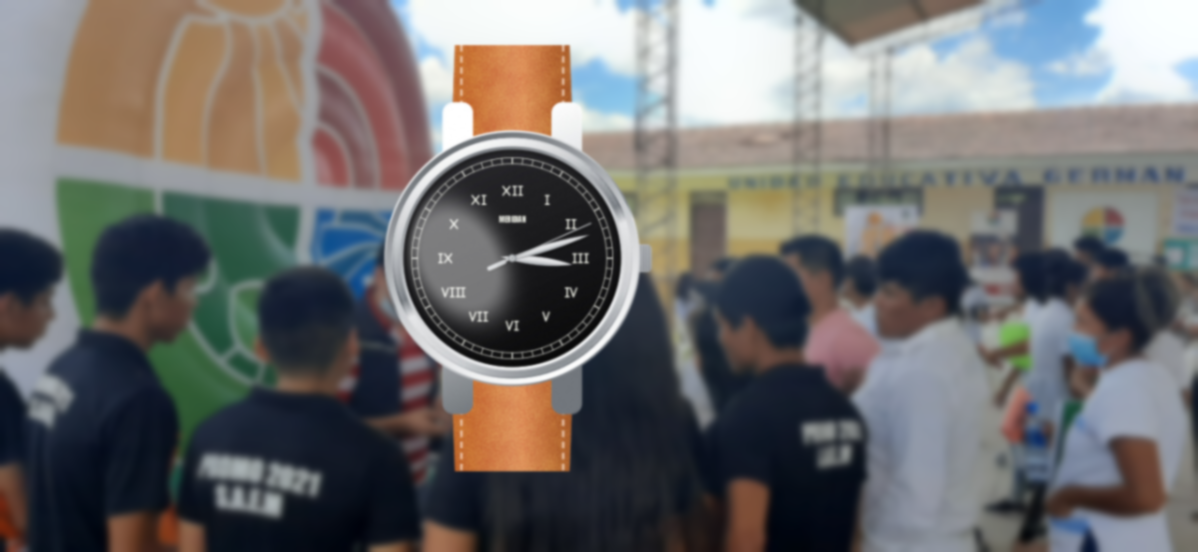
3,12,11
